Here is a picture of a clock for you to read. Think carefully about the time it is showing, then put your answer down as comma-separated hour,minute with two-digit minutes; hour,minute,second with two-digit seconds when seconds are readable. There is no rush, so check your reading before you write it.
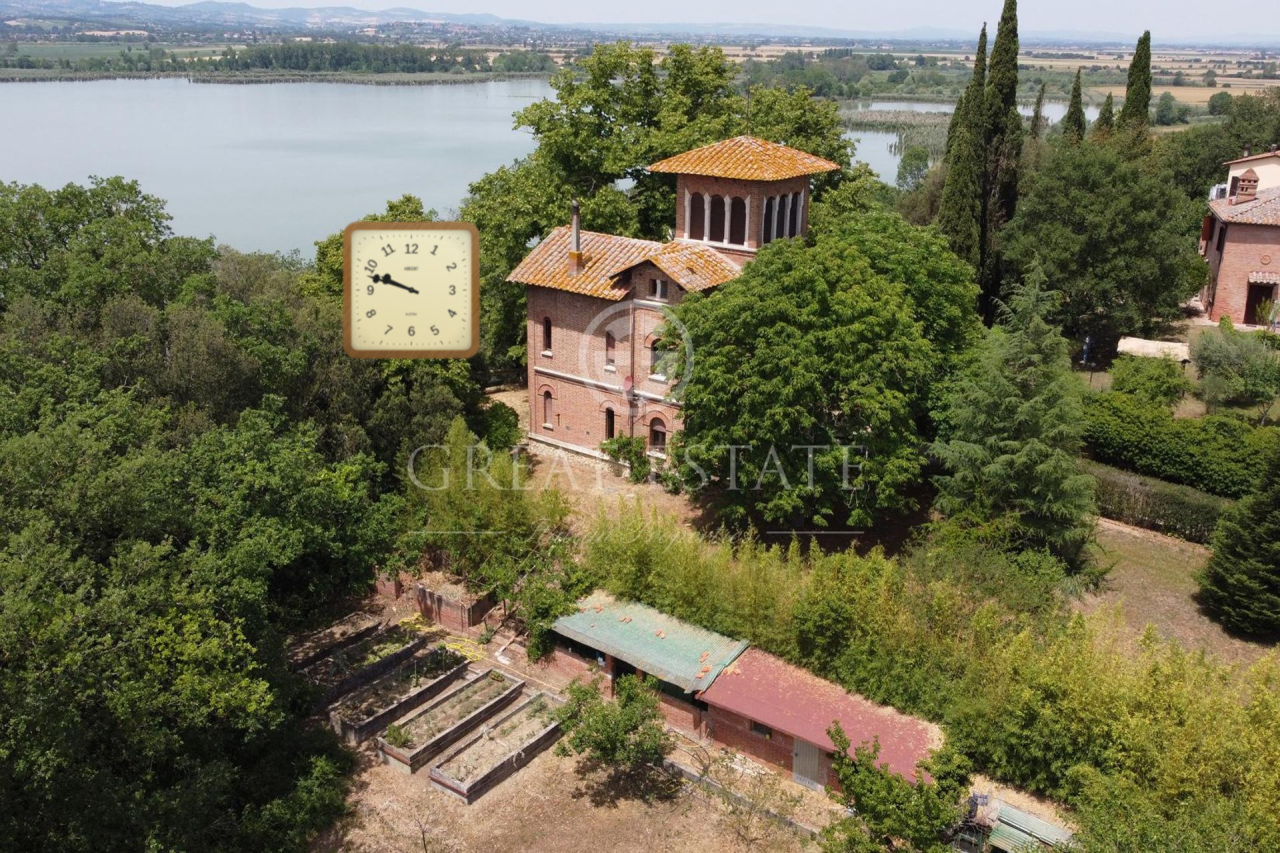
9,48
